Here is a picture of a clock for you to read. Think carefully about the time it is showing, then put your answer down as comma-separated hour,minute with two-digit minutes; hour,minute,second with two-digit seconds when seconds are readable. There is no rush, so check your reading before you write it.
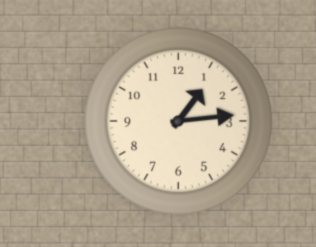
1,14
